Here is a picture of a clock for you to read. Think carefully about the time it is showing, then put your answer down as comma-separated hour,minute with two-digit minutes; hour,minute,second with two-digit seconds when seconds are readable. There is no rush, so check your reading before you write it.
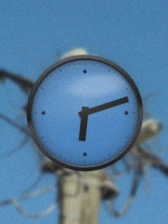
6,12
